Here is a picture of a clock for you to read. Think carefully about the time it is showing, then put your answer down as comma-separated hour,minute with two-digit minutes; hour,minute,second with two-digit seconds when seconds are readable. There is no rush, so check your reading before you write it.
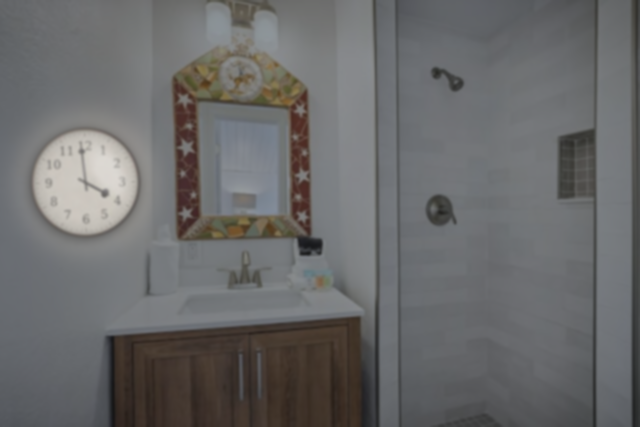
3,59
